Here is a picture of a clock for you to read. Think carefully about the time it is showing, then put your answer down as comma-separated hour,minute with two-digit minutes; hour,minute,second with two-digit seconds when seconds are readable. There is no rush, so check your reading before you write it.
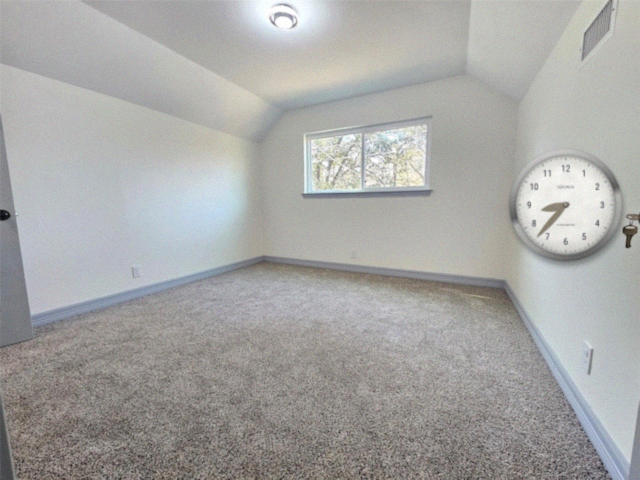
8,37
